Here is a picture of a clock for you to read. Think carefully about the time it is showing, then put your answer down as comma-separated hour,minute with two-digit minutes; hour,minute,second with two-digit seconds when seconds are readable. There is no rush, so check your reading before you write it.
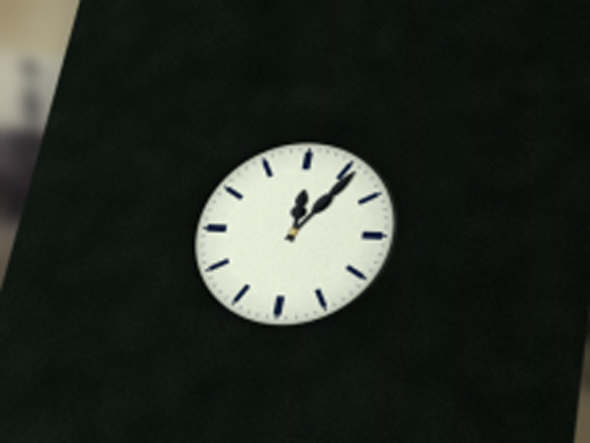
12,06
